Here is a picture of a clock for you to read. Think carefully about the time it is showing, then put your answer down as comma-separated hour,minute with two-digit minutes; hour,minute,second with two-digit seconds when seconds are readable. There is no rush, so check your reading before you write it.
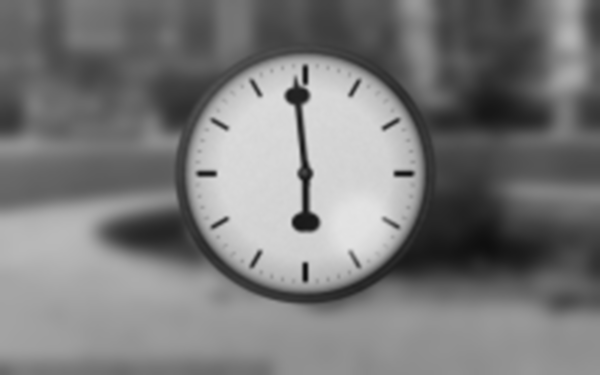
5,59
